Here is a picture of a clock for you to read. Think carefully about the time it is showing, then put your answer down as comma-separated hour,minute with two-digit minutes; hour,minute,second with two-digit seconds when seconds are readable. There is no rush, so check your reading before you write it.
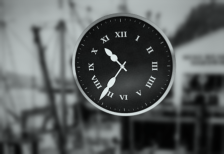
10,36
